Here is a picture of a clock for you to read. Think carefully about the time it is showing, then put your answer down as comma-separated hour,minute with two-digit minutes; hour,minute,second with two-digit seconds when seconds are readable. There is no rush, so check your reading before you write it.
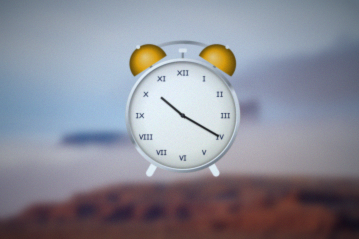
10,20
